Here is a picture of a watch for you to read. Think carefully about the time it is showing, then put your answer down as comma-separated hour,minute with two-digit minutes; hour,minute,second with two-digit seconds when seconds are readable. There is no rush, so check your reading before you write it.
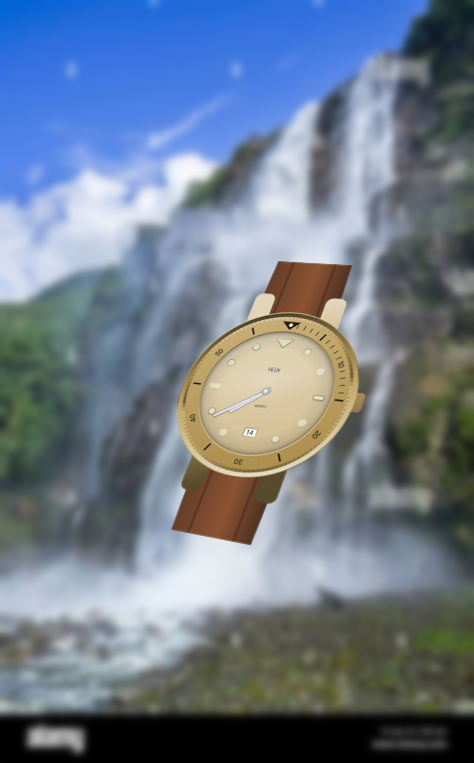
7,39
